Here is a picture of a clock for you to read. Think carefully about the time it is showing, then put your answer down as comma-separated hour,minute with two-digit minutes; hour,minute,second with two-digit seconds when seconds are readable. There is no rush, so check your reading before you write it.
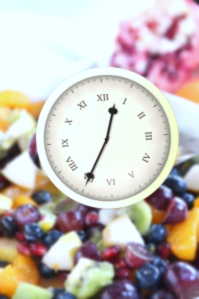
12,35
